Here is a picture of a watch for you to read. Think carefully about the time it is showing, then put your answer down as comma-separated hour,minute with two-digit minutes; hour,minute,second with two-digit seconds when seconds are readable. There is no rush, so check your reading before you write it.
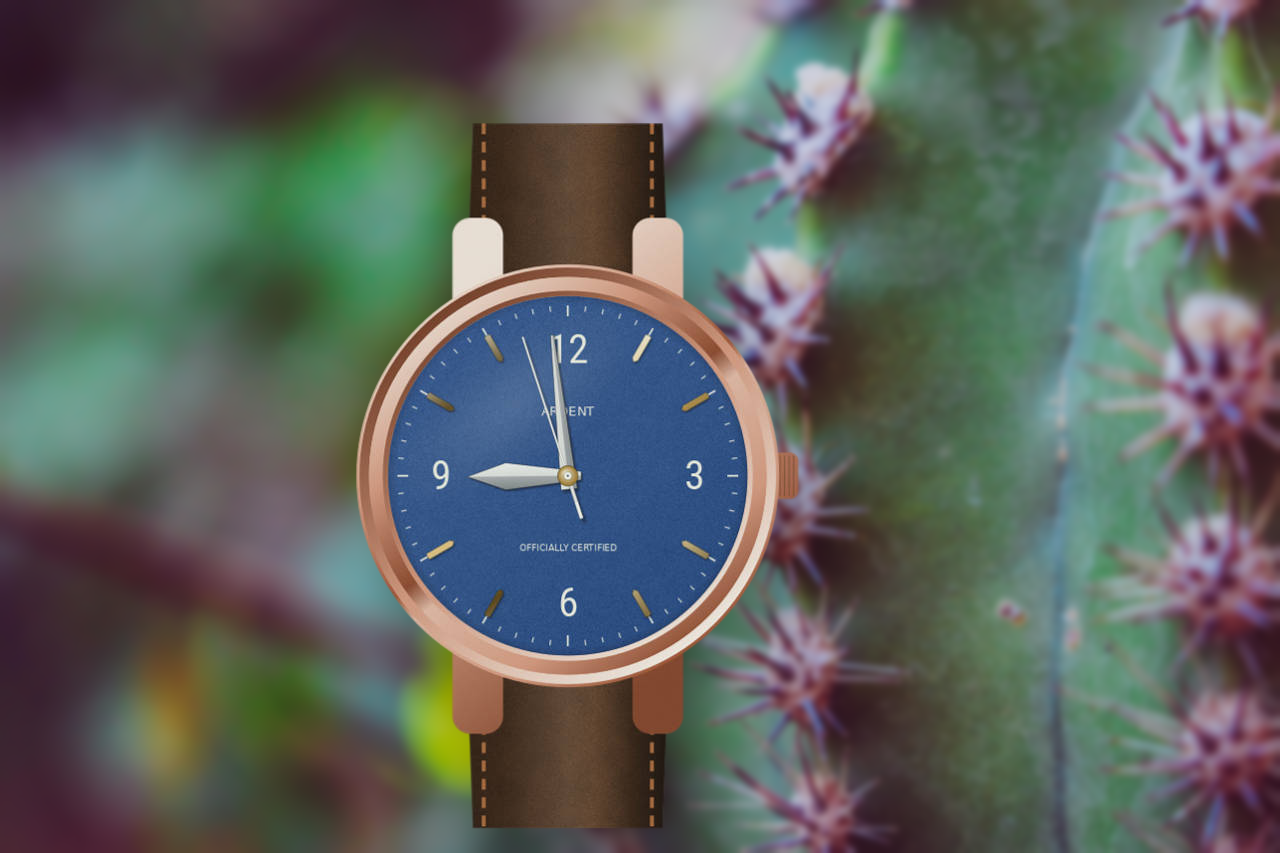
8,58,57
